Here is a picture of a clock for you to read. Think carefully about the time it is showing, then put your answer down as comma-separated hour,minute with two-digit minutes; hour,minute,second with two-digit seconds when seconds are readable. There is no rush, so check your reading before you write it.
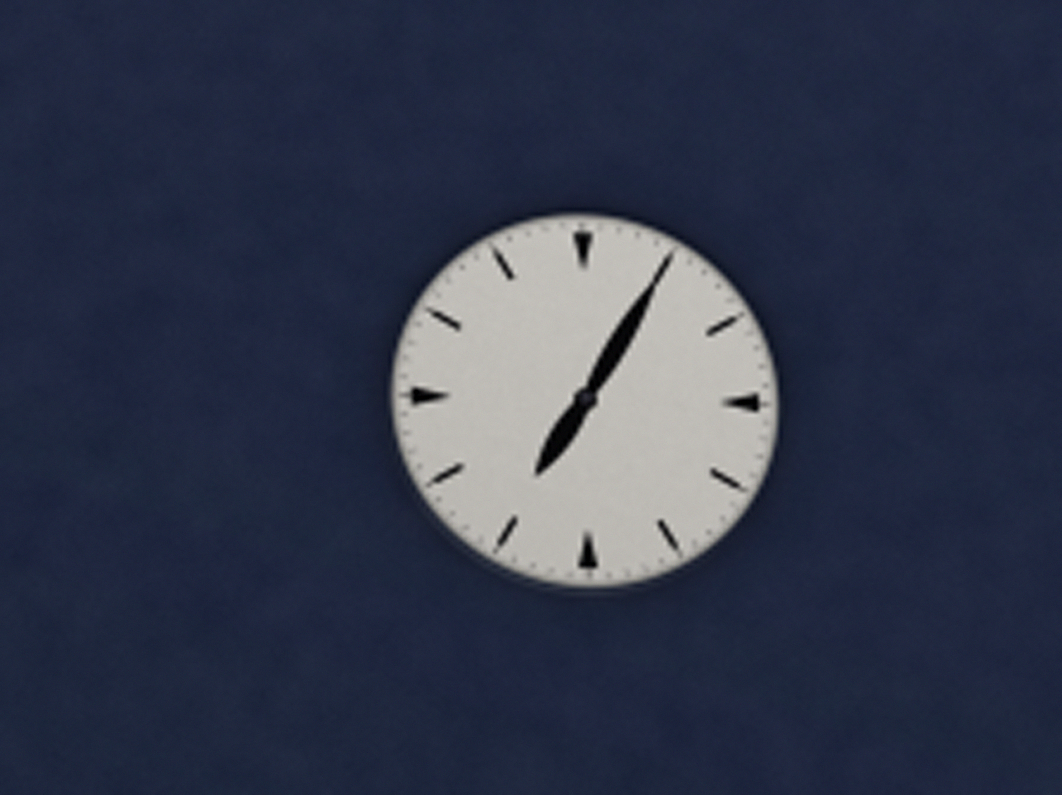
7,05
